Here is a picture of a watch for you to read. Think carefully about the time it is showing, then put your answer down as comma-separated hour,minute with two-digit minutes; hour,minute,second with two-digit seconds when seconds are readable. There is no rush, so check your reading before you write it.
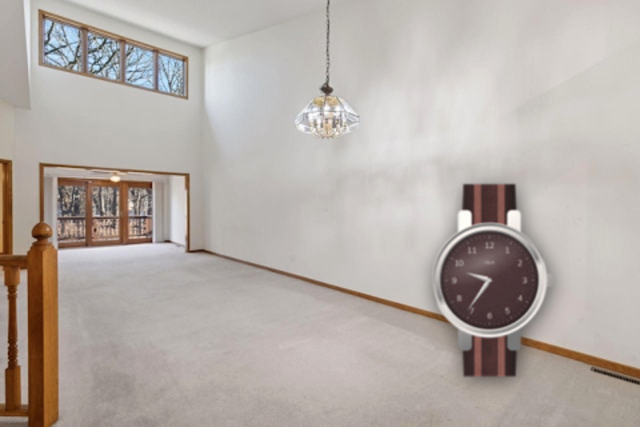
9,36
